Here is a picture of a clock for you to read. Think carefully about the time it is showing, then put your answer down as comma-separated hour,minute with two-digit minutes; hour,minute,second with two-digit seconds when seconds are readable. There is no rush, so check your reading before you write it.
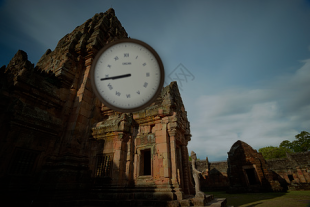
8,44
